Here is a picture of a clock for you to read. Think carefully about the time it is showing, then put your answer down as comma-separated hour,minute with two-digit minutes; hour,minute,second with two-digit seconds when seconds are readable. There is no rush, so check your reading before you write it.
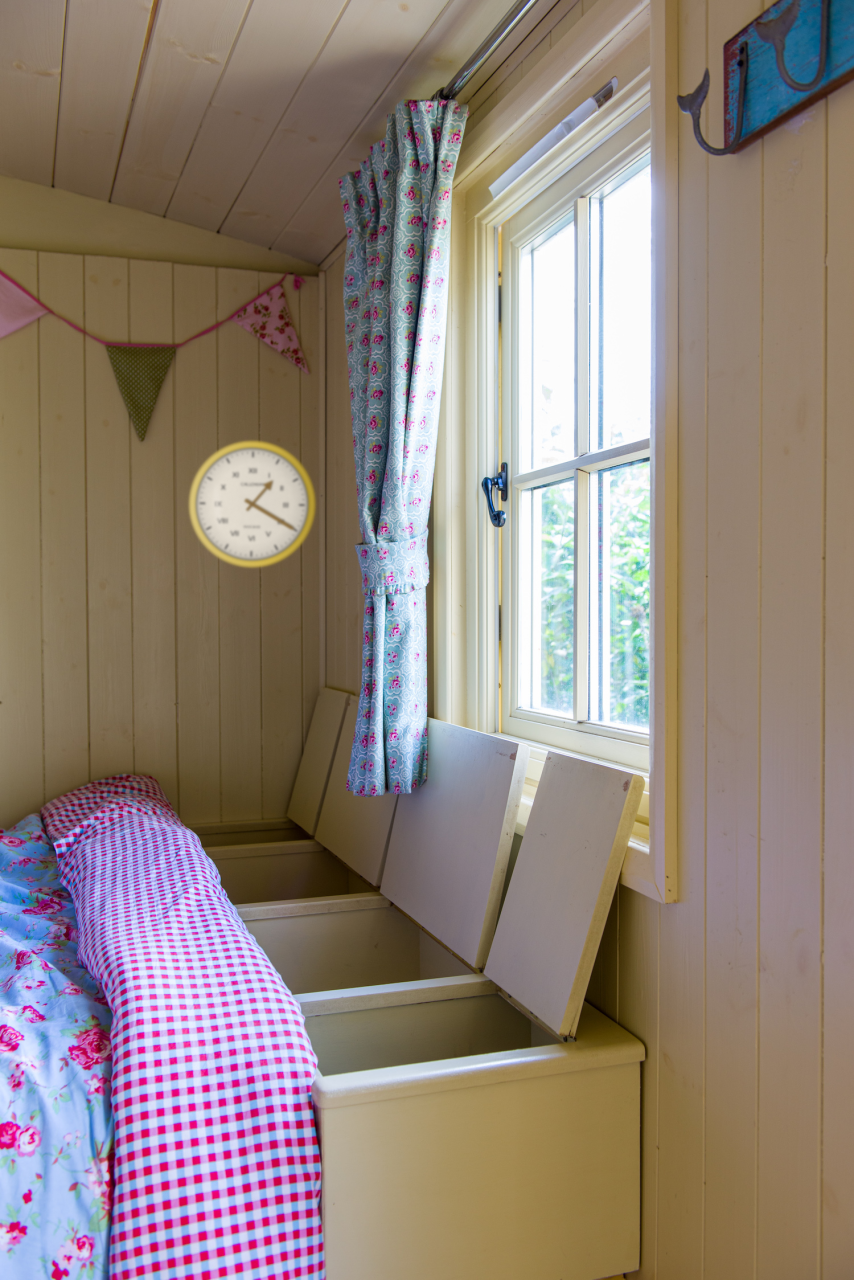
1,20
